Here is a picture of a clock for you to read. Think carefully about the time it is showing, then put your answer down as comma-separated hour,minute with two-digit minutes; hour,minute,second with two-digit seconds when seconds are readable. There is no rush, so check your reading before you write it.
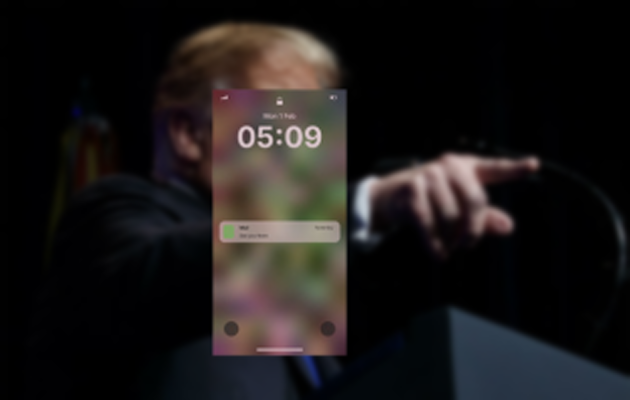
5,09
